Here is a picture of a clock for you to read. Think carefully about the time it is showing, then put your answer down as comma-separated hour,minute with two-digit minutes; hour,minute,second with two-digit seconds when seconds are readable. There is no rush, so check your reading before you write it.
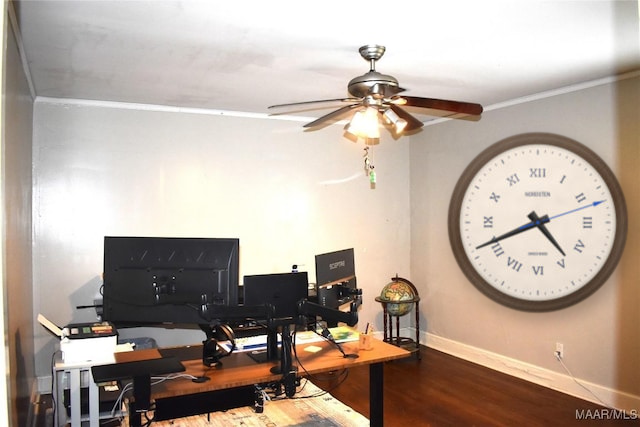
4,41,12
